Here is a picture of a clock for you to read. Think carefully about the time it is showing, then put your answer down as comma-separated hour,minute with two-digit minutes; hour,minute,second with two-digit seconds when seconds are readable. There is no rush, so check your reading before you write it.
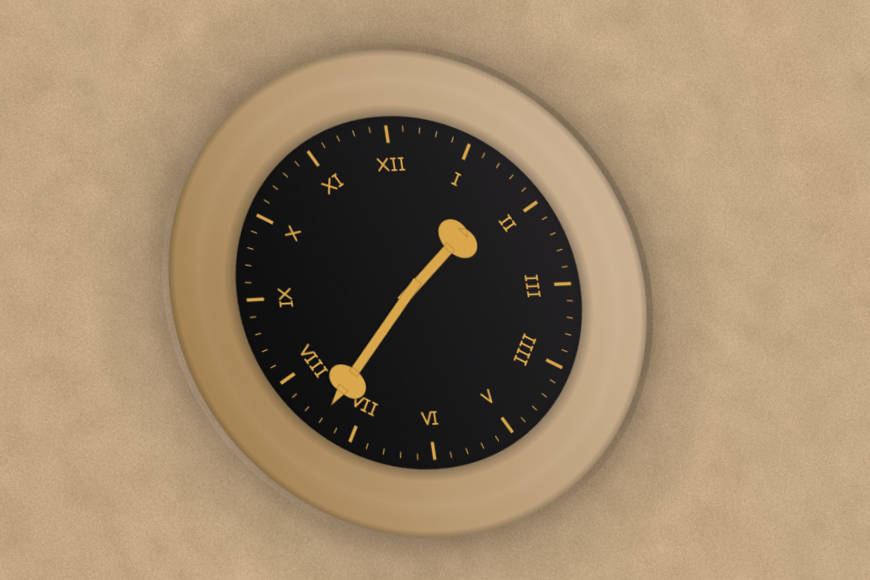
1,37
